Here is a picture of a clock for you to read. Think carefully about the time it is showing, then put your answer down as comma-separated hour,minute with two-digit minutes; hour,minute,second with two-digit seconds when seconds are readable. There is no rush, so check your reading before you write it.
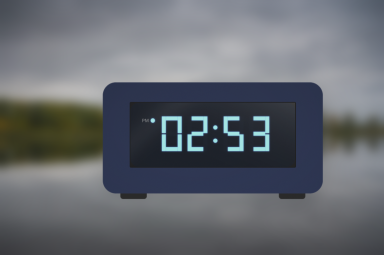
2,53
